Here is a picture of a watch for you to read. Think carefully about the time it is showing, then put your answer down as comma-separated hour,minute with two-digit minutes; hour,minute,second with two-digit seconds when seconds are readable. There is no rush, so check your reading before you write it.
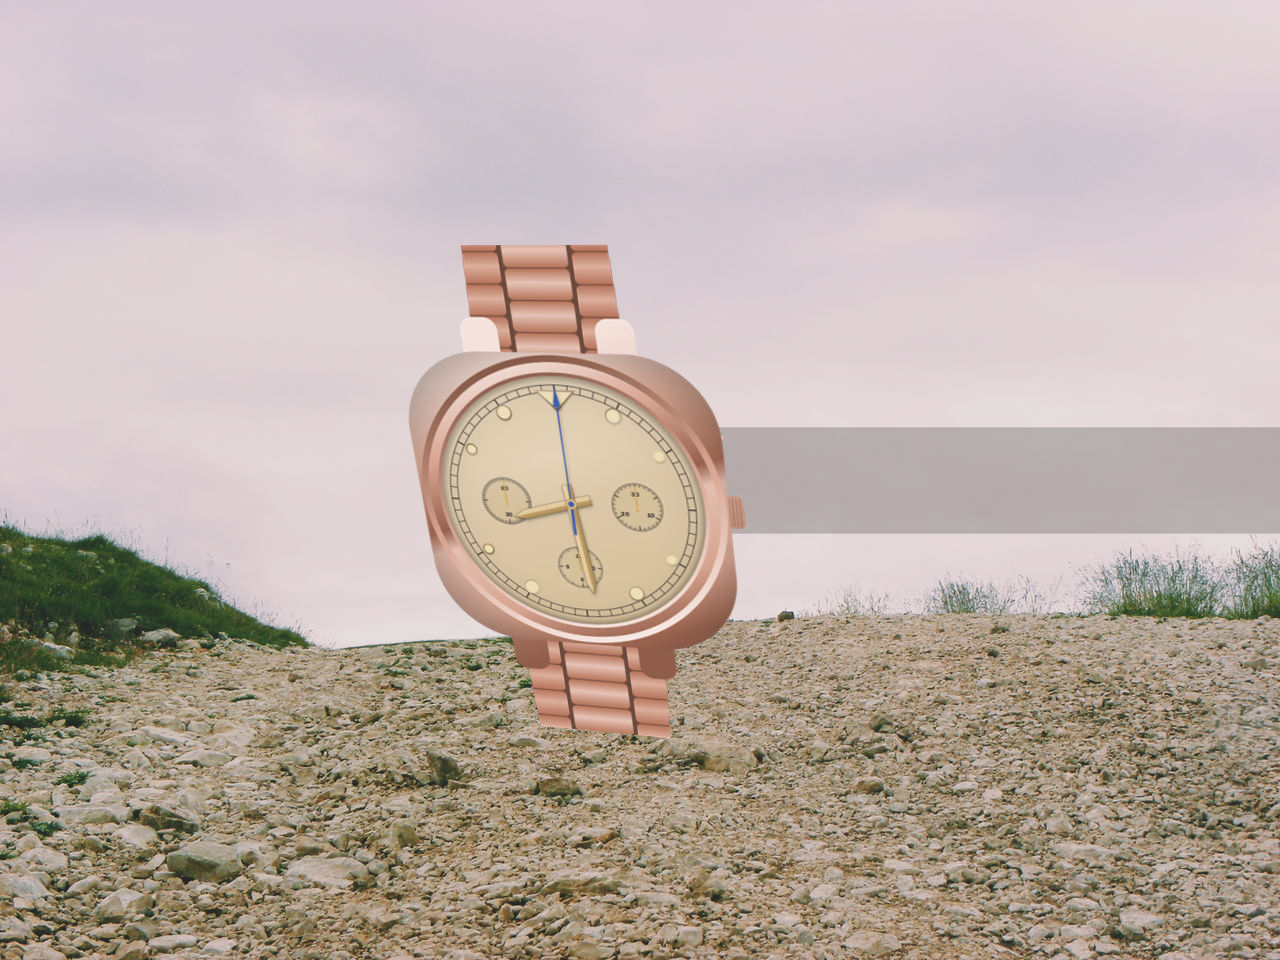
8,29
